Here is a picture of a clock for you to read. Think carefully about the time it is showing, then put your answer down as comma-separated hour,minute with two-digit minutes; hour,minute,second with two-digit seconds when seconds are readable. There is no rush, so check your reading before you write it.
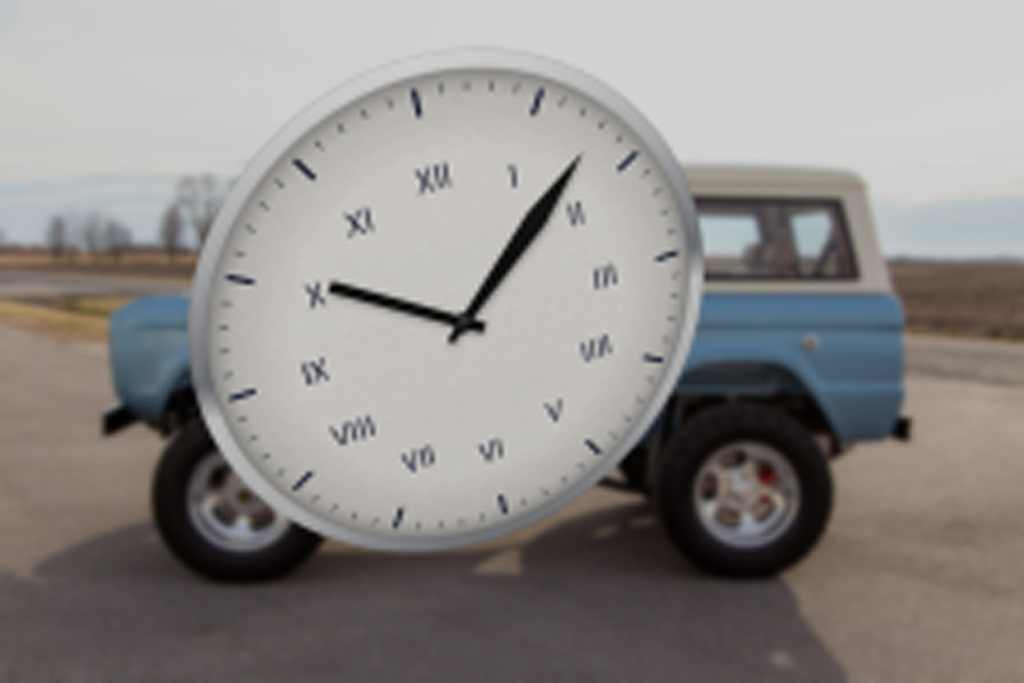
10,08
